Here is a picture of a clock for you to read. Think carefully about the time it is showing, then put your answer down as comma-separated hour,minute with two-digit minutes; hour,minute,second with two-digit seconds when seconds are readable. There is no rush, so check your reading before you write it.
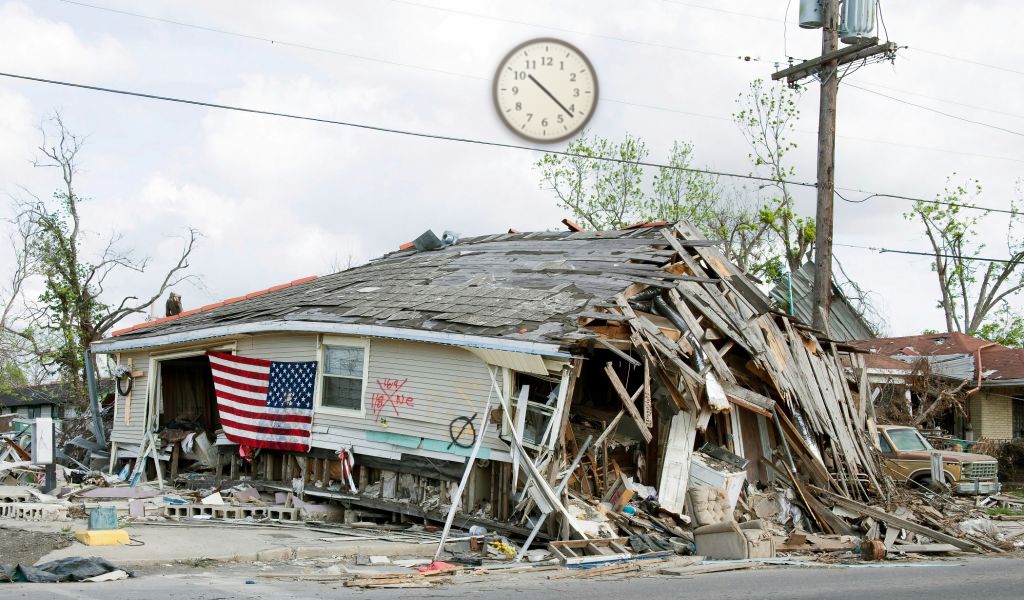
10,22
